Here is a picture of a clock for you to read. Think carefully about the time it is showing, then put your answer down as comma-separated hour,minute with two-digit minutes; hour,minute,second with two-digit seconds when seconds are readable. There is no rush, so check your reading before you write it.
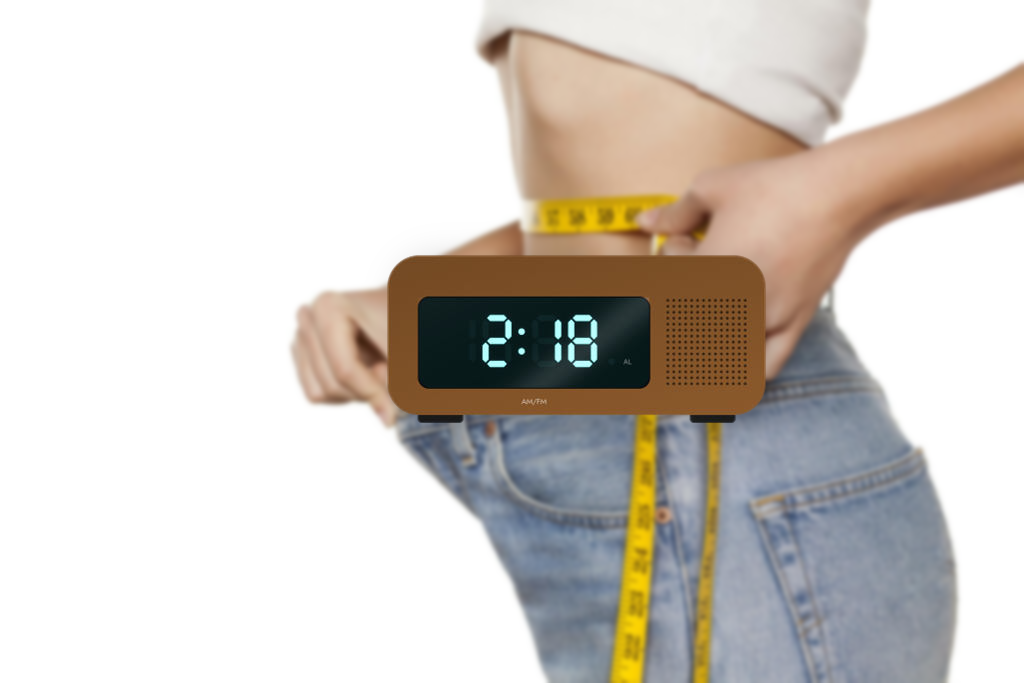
2,18
